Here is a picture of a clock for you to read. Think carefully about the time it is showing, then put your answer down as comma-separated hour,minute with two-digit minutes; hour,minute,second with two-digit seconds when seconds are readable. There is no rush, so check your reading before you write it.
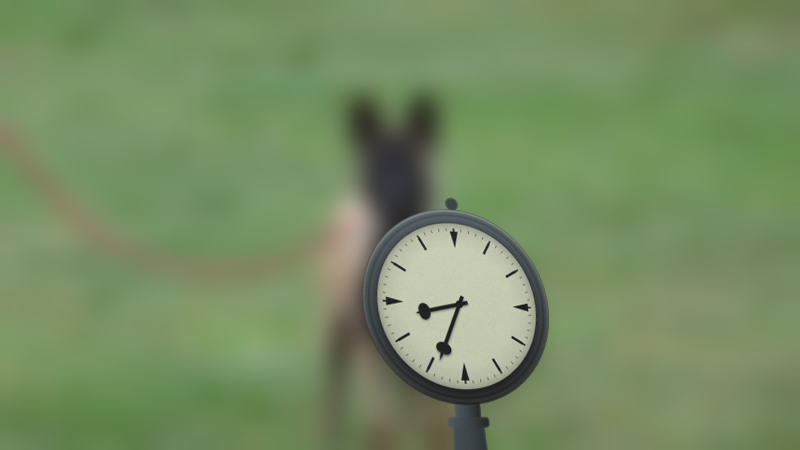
8,34
